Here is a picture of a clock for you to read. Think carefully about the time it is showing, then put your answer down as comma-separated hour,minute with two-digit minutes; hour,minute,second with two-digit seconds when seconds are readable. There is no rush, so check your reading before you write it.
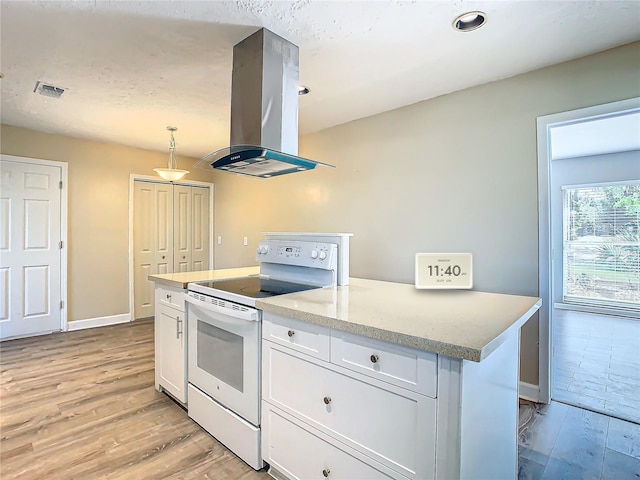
11,40
